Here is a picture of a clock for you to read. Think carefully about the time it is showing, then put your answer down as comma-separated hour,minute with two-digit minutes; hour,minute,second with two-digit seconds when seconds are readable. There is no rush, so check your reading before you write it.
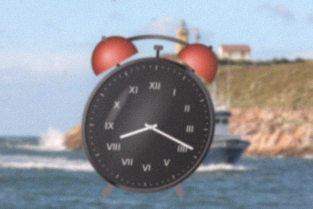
8,19
